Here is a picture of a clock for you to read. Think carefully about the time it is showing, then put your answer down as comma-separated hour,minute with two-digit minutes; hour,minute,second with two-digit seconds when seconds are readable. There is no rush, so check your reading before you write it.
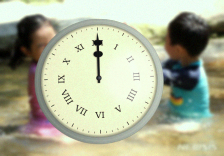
12,00
